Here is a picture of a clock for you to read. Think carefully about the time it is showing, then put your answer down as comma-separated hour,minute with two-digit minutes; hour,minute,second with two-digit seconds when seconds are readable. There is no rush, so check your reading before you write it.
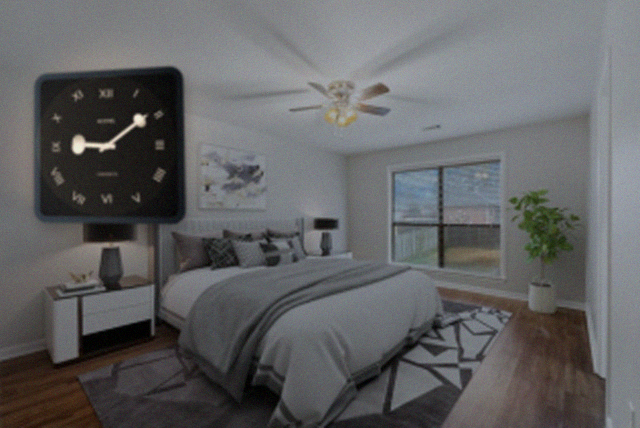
9,09
